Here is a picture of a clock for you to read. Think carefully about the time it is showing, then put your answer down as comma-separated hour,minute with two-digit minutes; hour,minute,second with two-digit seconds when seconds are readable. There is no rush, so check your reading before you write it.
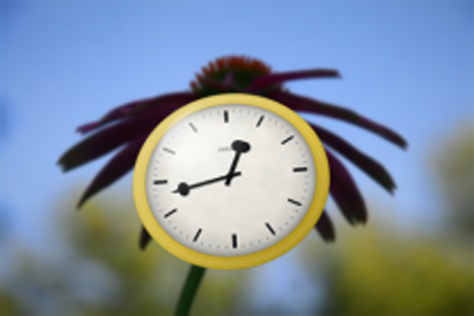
12,43
